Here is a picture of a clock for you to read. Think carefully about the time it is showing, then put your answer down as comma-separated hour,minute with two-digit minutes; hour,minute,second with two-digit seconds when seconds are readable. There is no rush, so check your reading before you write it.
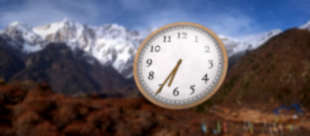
6,35
